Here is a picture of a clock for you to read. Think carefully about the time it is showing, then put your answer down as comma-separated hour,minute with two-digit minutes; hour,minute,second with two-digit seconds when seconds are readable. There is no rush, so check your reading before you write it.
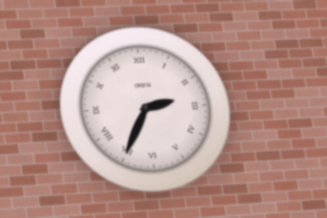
2,35
